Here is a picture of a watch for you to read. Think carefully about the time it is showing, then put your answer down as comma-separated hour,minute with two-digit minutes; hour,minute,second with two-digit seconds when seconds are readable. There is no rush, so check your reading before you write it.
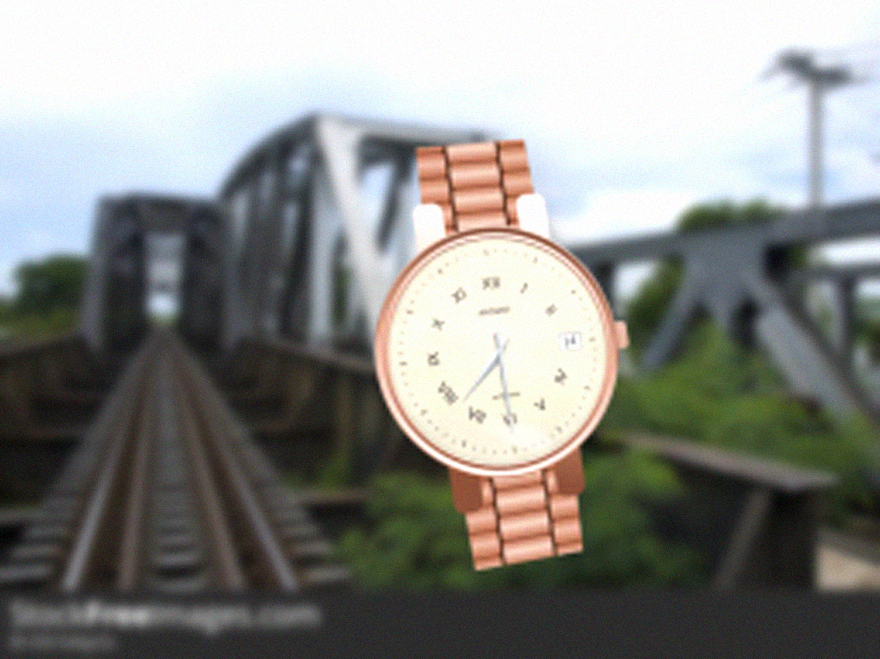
7,30
